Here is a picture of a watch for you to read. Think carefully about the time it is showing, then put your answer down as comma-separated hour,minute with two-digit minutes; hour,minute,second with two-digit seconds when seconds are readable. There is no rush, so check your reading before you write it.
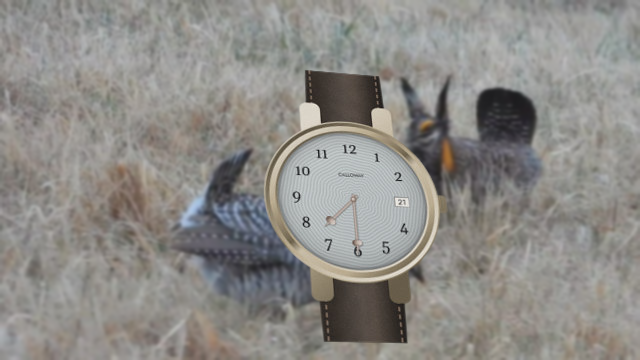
7,30
